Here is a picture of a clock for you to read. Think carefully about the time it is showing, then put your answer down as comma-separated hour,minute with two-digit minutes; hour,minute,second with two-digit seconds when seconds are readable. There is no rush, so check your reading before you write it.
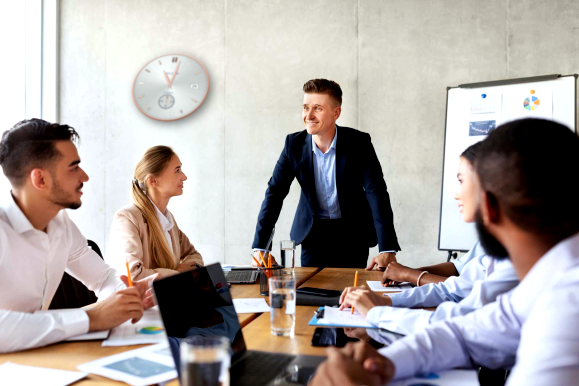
11,02
